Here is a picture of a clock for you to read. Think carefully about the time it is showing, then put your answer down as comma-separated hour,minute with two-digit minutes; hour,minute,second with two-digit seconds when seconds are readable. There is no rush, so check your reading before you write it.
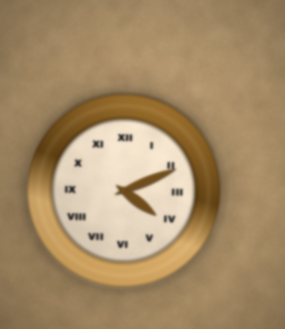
4,11
